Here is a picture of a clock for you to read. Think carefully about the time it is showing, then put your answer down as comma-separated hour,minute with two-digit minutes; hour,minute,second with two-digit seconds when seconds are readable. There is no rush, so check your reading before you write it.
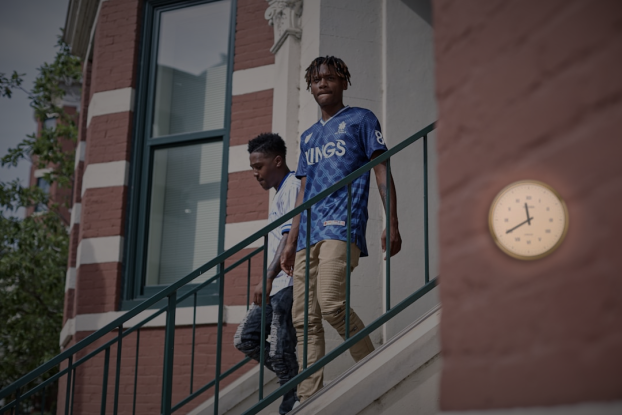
11,40
